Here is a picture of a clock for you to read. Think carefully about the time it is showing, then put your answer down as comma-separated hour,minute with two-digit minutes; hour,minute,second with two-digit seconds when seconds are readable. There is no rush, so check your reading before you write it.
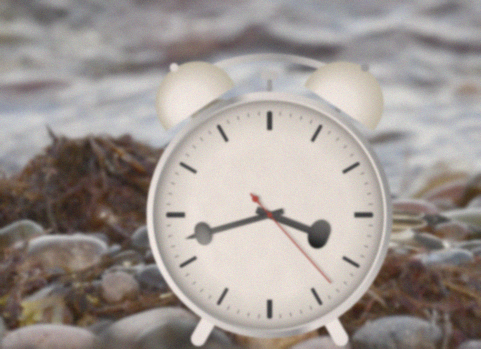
3,42,23
